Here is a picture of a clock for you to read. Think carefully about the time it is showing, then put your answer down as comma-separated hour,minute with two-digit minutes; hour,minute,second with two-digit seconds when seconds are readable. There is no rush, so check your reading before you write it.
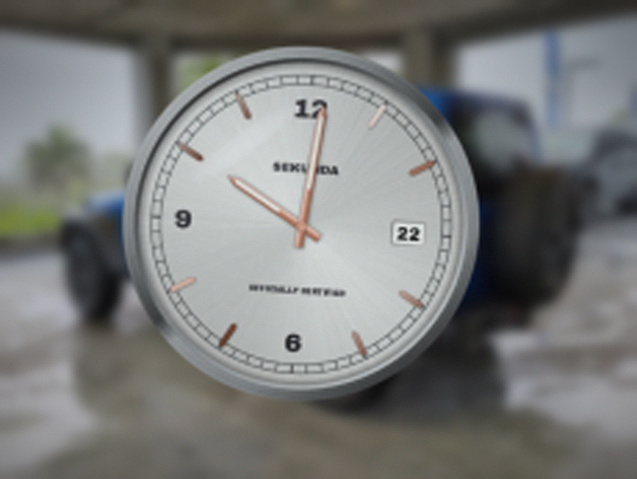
10,01
